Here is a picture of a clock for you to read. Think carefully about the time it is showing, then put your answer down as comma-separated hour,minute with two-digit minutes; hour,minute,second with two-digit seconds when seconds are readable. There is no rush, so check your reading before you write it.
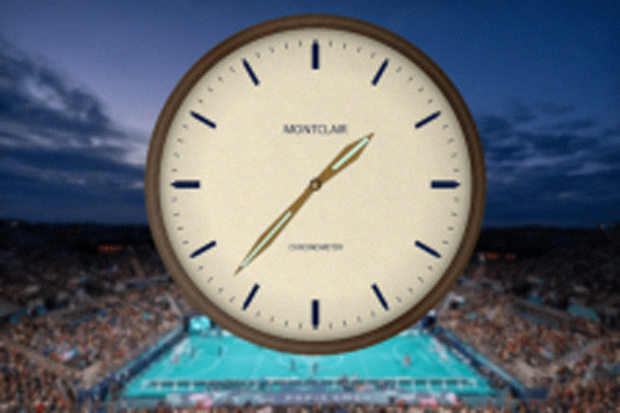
1,37
